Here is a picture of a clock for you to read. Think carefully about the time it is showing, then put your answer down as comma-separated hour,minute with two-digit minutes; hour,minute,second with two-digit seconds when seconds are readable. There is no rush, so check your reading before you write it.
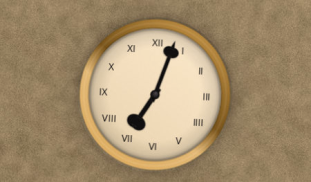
7,03
